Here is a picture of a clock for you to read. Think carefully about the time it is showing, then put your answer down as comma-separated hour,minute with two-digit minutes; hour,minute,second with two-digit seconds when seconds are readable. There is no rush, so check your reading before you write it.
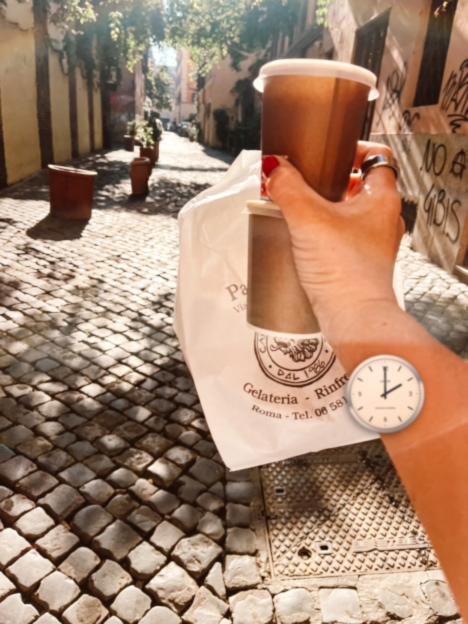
2,00
